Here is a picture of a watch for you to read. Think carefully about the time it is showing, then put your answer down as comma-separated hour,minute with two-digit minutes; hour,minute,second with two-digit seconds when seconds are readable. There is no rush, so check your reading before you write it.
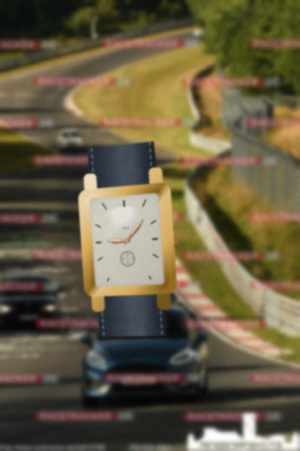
9,07
